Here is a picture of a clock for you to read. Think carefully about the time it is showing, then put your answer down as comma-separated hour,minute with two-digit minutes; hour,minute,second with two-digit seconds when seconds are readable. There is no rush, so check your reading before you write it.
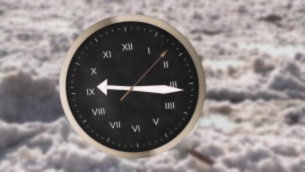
9,16,08
